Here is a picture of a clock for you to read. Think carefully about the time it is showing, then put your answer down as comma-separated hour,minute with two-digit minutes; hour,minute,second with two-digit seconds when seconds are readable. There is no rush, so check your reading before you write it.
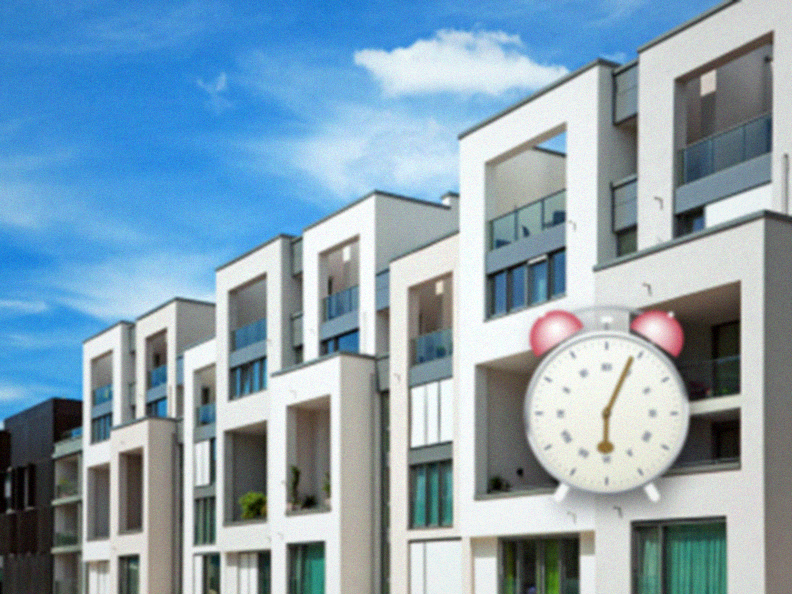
6,04
